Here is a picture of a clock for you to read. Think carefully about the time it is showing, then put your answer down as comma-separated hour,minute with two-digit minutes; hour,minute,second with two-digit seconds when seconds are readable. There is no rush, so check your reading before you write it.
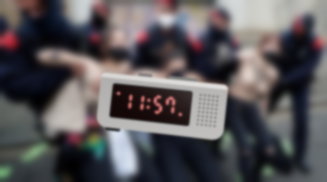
11,57
